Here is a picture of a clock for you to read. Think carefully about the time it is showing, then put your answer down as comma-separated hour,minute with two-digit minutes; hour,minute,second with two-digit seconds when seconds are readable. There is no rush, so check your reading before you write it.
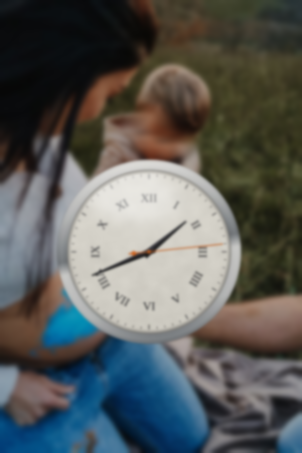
1,41,14
